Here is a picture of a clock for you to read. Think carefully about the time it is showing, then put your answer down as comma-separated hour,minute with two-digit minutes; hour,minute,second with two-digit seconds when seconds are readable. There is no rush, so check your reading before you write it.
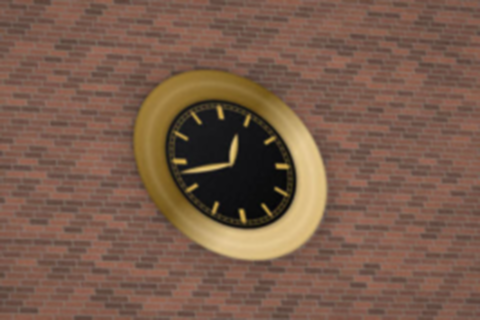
12,43
